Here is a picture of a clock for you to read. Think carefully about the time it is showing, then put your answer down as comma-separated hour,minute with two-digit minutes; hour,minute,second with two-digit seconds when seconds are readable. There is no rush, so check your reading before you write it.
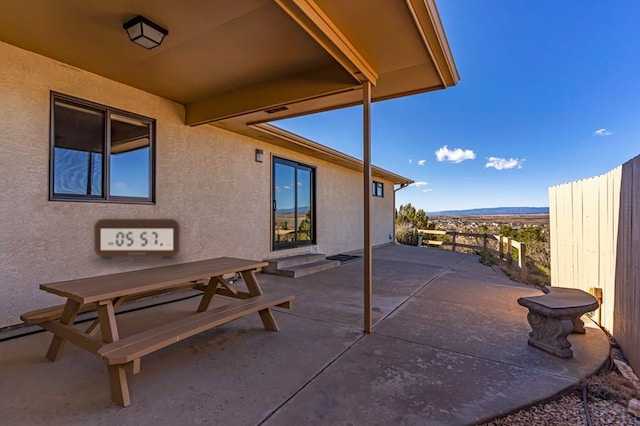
5,57
